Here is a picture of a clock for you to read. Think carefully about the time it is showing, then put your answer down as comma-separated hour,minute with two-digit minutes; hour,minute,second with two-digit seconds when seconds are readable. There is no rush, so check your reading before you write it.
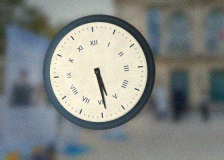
5,29
